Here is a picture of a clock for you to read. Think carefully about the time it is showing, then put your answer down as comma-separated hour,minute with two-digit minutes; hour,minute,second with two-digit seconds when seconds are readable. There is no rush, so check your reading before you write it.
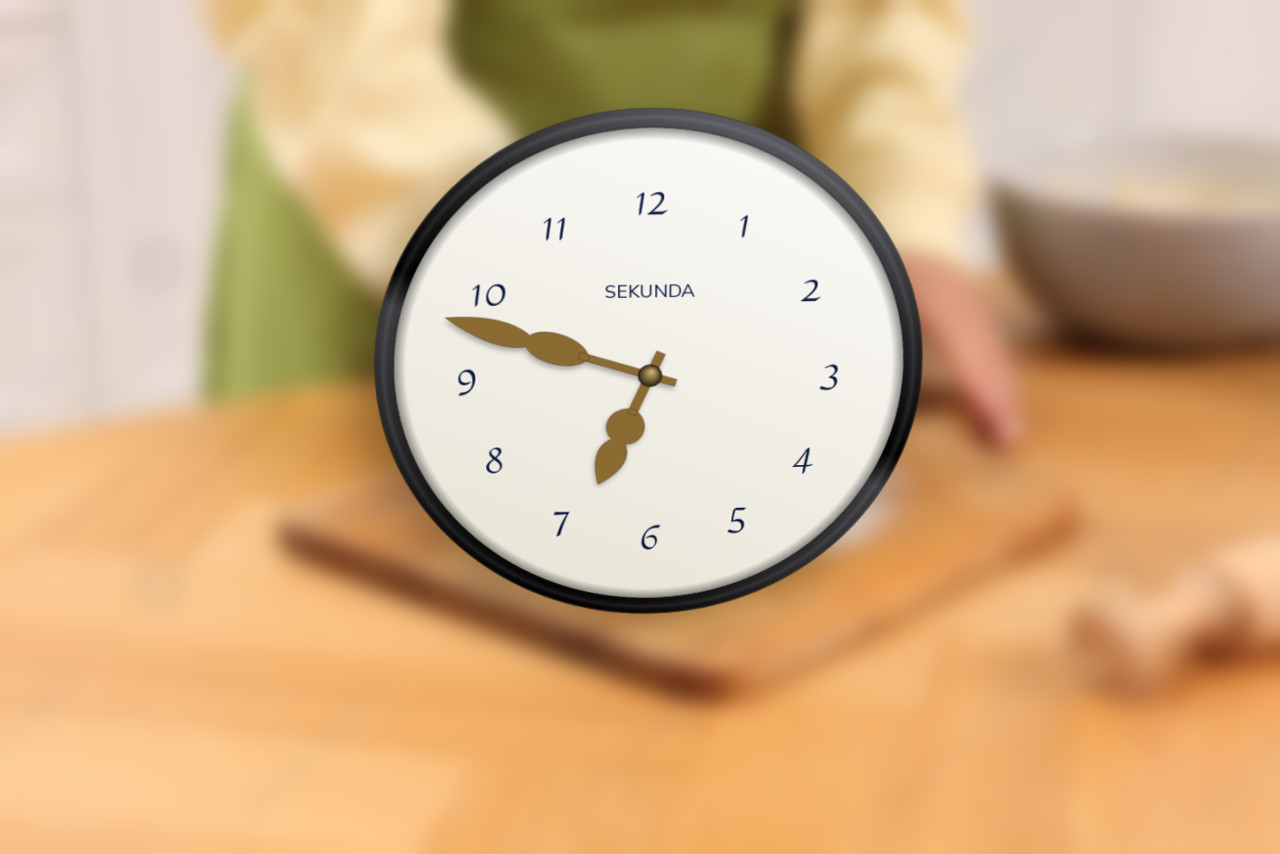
6,48
